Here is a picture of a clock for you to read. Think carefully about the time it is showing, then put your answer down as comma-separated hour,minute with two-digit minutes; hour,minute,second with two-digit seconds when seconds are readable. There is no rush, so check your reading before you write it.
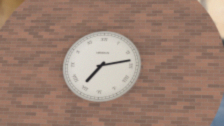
7,13
